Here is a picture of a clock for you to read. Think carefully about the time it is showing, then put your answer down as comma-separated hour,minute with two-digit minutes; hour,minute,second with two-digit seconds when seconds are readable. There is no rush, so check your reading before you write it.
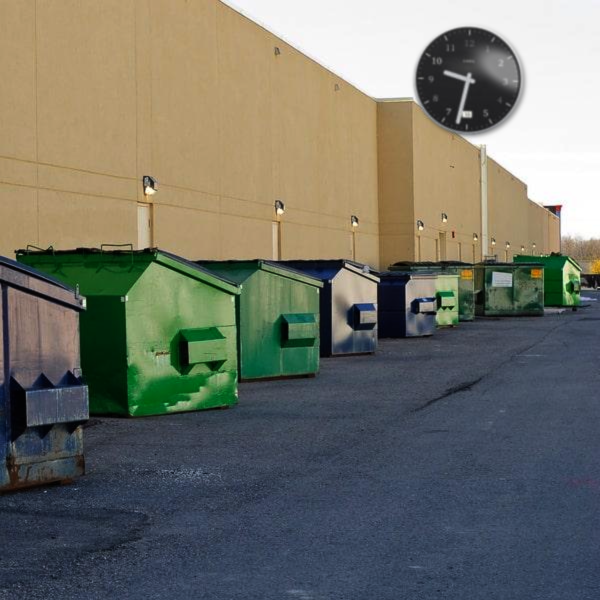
9,32
